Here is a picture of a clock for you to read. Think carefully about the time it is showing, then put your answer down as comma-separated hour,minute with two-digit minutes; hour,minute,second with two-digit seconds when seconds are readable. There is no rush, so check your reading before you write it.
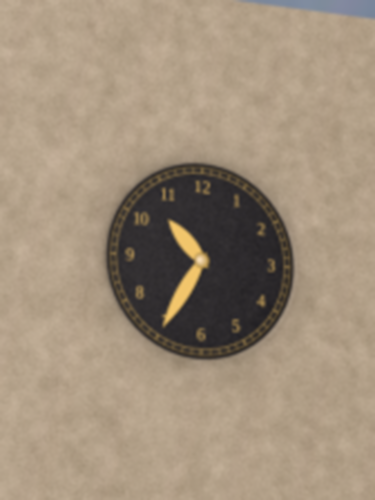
10,35
